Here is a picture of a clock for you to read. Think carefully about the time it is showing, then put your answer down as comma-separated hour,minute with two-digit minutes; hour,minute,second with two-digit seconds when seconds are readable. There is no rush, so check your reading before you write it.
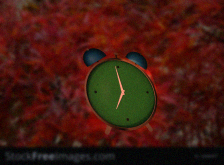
6,59
